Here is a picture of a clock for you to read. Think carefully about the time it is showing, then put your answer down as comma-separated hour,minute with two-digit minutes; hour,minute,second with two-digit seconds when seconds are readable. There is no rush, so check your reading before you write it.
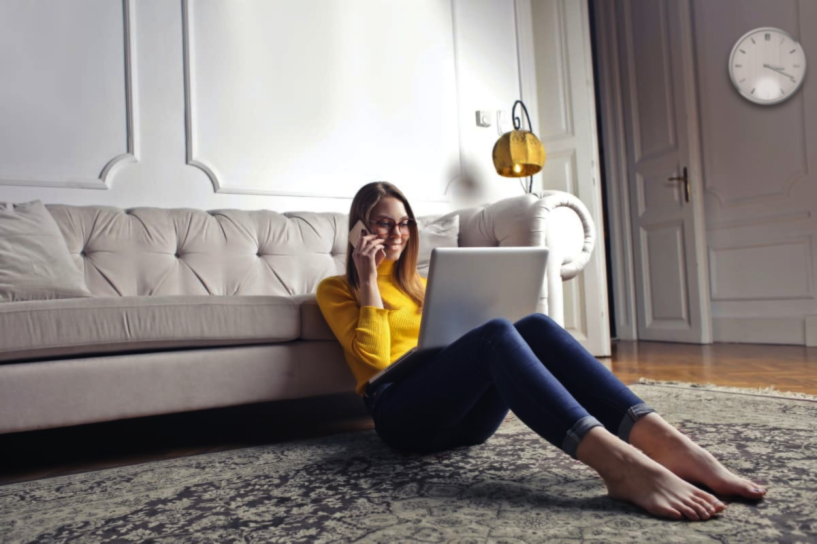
3,19
